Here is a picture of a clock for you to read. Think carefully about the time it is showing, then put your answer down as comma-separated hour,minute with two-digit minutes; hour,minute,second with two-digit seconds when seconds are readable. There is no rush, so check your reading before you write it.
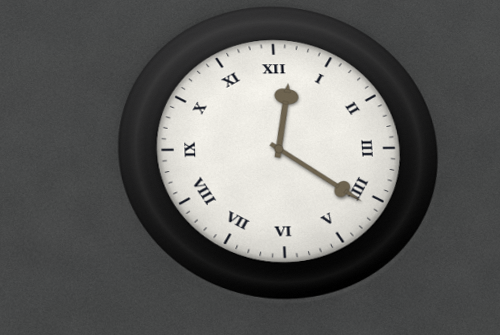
12,21
